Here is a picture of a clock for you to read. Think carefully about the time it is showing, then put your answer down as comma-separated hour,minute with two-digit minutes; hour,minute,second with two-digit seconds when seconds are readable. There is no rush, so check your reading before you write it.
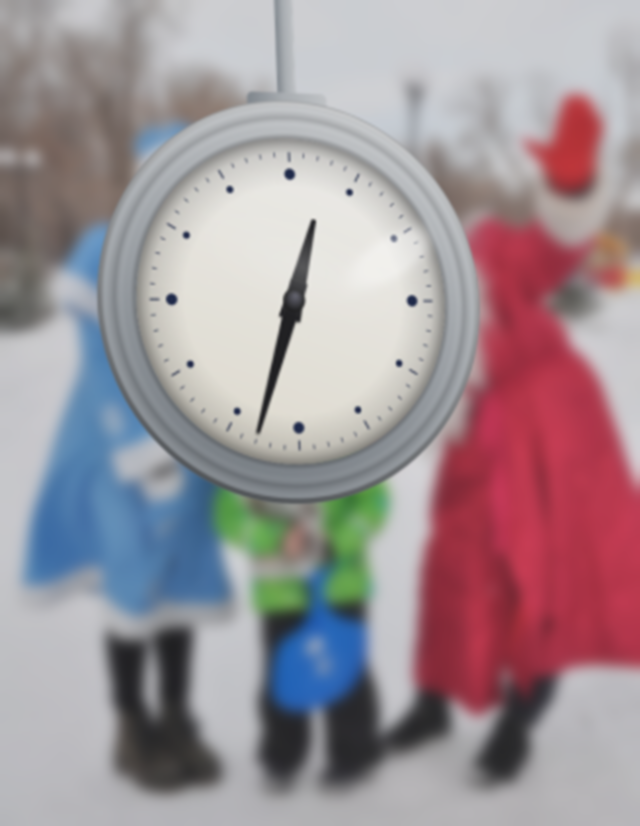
12,33
